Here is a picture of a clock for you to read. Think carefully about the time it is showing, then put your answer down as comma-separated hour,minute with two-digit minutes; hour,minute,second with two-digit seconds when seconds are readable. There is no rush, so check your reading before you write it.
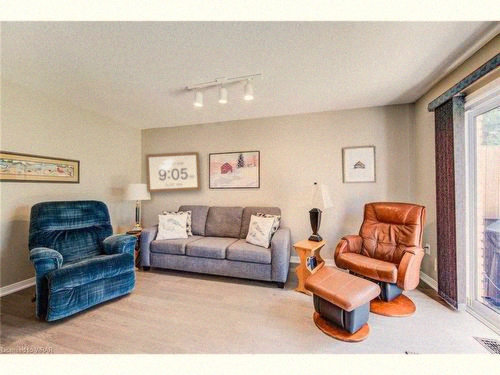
9,05
